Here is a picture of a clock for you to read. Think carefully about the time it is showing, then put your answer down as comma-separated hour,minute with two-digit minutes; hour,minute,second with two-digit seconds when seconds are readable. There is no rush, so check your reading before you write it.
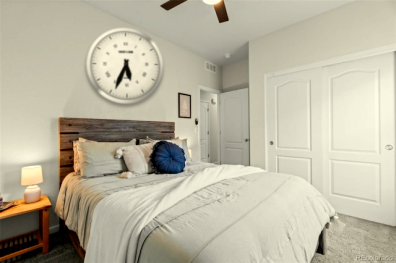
5,34
